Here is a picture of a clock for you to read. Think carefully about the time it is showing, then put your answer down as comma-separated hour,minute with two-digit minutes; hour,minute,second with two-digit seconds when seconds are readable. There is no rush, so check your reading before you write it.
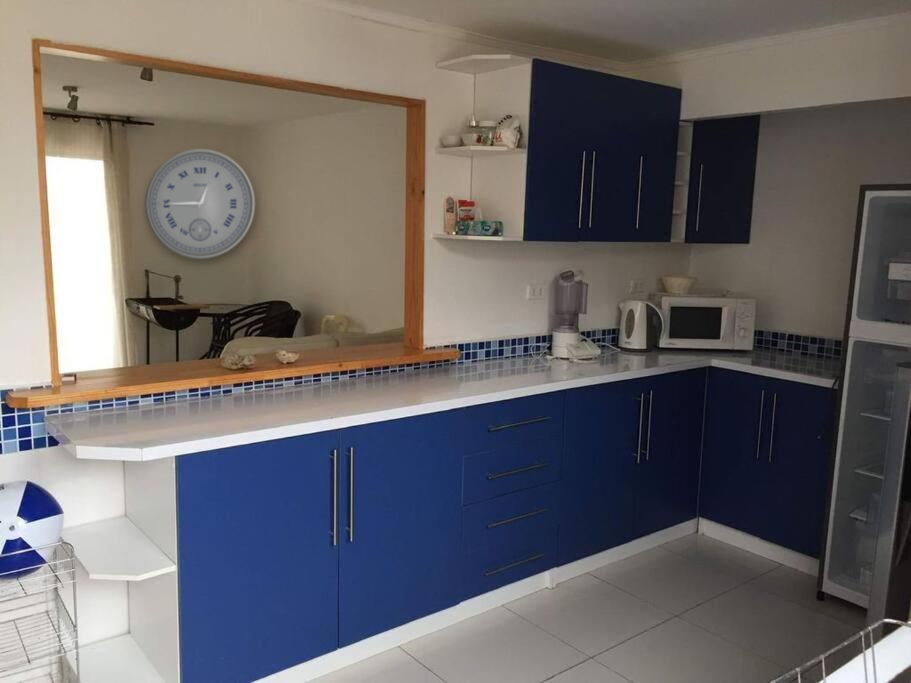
12,45
